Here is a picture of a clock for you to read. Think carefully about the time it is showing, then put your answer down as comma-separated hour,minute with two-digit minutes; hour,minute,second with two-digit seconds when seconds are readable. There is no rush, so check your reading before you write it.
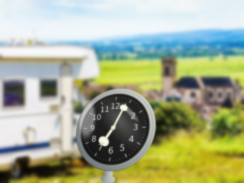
7,04
